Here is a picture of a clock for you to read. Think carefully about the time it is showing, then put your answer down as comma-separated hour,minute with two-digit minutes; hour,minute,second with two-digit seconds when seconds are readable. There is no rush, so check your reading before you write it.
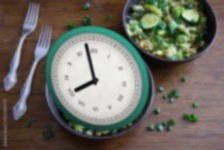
7,58
